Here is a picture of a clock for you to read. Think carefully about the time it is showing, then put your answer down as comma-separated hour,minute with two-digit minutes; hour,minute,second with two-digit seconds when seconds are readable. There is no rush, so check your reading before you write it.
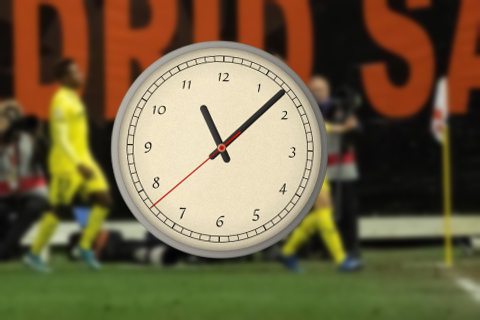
11,07,38
